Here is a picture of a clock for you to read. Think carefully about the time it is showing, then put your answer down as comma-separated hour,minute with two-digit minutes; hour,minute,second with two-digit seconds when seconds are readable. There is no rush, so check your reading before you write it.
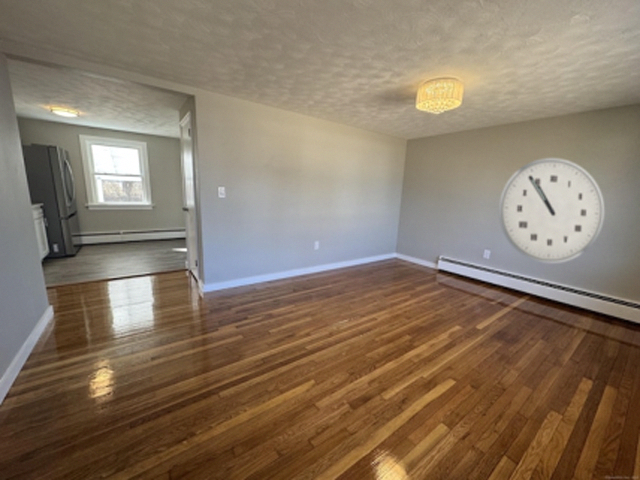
10,54
